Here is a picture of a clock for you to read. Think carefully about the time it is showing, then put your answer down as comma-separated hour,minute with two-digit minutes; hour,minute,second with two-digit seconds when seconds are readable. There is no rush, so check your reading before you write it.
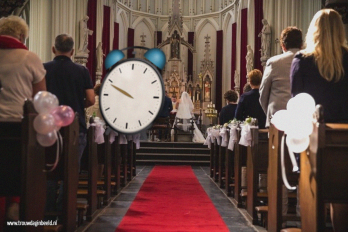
9,49
